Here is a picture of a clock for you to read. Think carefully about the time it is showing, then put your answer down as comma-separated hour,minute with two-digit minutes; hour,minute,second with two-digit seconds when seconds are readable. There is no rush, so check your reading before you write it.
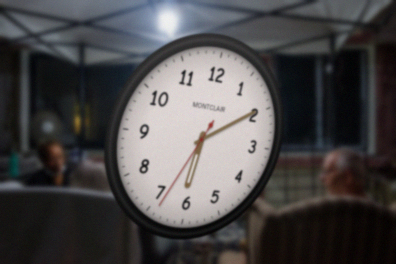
6,09,34
